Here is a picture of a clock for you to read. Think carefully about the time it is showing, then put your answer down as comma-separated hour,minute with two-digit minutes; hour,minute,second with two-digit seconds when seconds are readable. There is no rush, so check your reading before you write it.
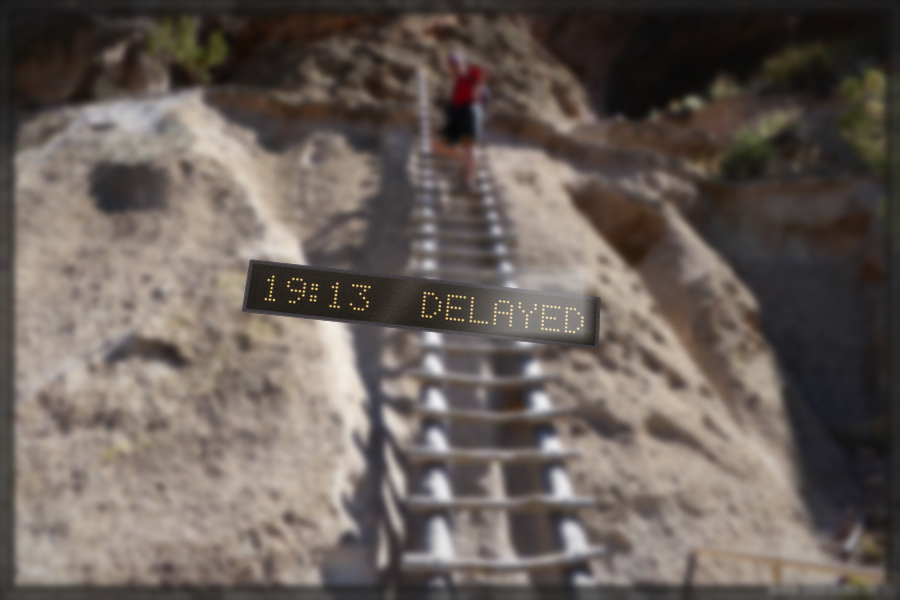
19,13
